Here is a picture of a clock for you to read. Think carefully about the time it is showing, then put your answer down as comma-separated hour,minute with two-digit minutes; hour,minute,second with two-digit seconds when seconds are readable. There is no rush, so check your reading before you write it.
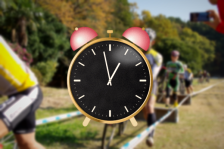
12,58
